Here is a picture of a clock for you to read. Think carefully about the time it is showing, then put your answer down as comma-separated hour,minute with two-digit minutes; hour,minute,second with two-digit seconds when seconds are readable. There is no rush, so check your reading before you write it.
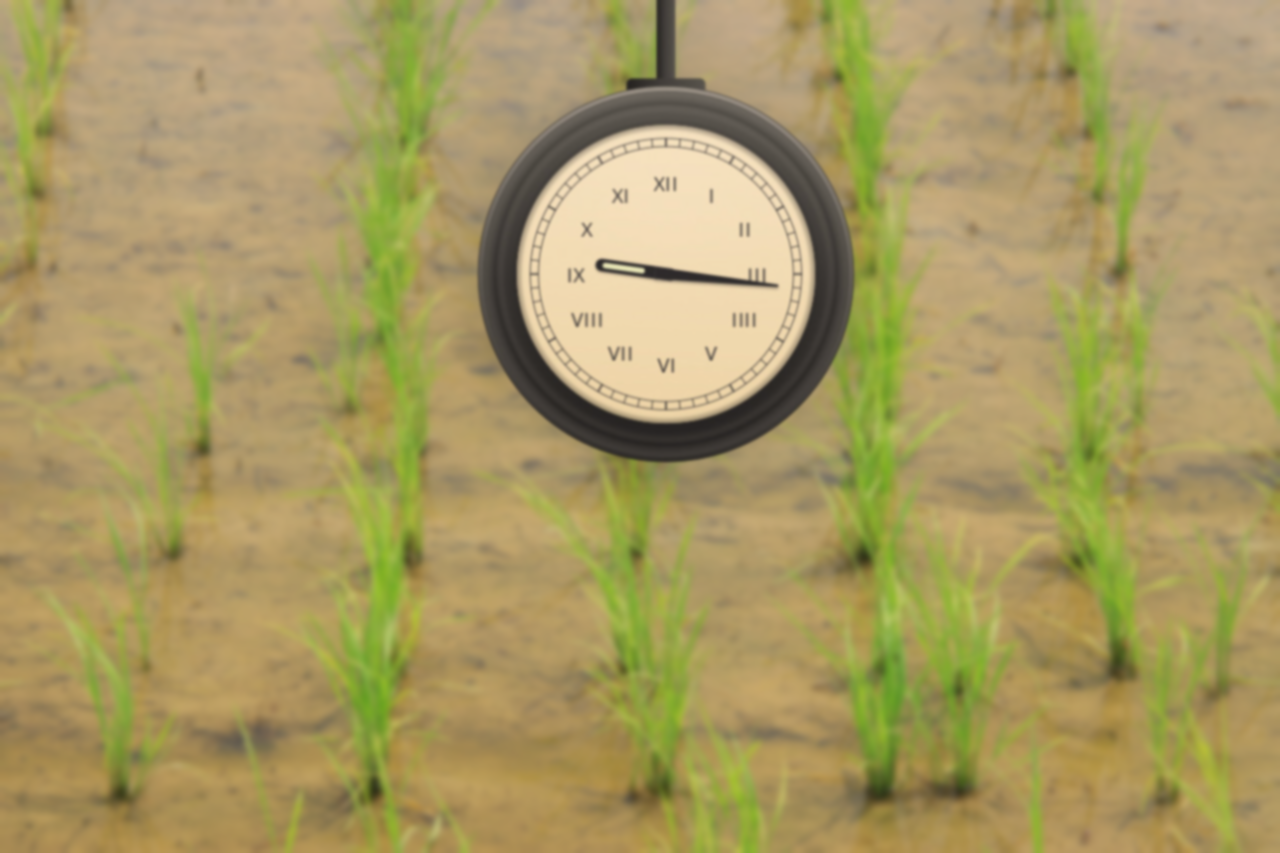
9,16
